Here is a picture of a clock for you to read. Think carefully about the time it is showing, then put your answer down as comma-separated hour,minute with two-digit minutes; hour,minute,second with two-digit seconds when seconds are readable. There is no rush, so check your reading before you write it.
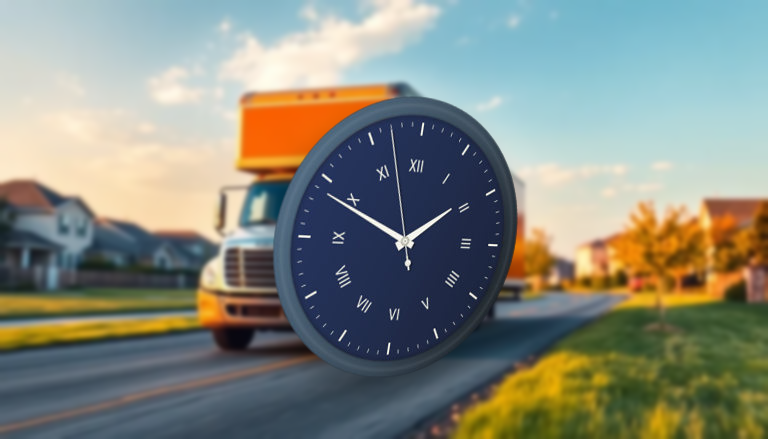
1,48,57
